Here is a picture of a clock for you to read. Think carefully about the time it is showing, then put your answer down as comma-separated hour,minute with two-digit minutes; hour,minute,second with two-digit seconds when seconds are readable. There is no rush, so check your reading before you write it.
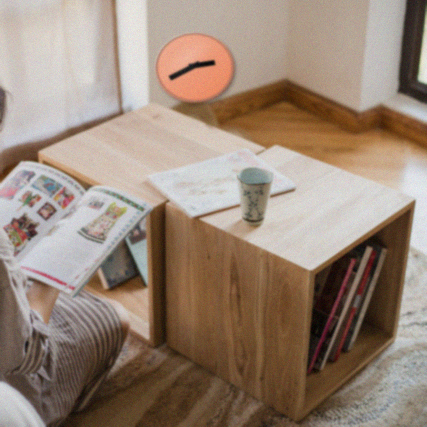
2,40
